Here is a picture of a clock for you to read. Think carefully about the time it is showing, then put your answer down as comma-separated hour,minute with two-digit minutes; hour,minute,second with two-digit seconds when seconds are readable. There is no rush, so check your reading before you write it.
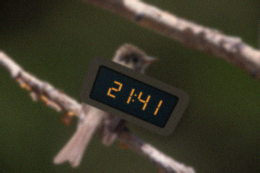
21,41
